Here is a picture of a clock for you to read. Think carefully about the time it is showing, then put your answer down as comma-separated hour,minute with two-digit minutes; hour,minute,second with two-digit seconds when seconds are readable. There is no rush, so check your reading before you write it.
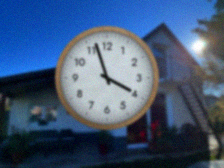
3,57
